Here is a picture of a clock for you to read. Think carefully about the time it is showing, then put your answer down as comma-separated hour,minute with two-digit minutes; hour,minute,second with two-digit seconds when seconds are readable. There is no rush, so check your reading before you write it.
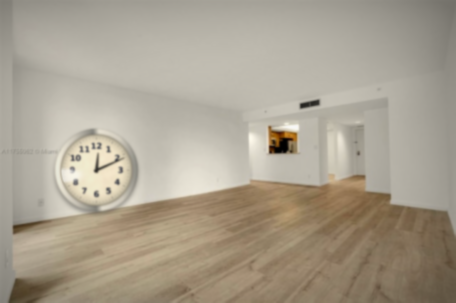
12,11
